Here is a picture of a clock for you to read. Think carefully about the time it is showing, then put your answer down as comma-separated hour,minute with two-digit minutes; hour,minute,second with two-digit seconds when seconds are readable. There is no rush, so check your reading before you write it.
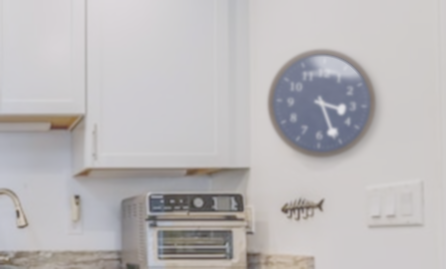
3,26
